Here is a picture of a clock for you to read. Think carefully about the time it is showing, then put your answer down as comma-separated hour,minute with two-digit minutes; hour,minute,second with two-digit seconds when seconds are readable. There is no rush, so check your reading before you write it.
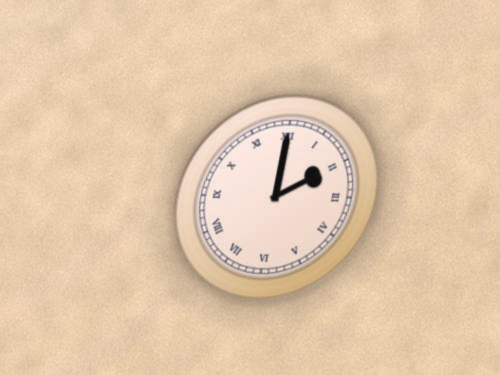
2,00
